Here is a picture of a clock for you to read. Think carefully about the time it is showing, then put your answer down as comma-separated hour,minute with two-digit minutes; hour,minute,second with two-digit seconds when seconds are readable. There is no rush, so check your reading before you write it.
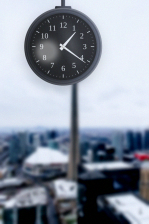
1,21
